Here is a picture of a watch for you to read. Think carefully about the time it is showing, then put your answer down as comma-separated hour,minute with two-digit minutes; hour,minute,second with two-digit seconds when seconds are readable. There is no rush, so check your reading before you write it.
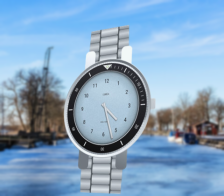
4,27
